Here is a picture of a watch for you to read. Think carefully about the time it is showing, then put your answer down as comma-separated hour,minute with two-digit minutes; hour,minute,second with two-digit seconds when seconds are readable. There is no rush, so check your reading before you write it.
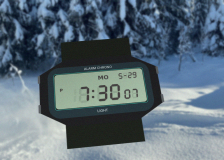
7,30,07
